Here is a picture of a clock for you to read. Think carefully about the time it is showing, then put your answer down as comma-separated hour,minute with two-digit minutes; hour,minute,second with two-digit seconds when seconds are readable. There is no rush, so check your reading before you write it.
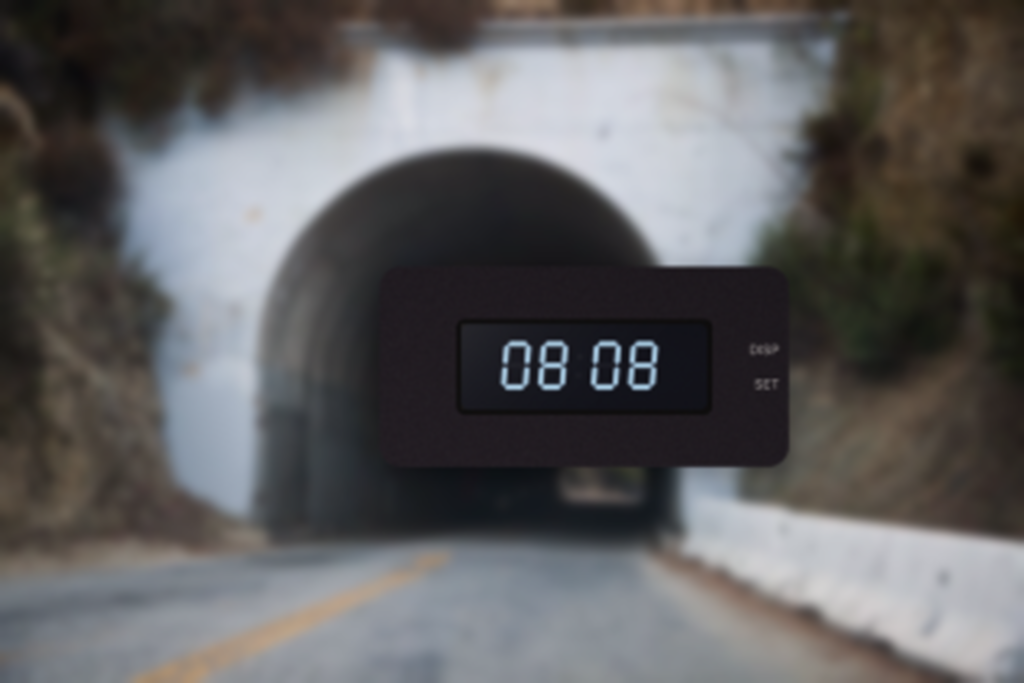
8,08
